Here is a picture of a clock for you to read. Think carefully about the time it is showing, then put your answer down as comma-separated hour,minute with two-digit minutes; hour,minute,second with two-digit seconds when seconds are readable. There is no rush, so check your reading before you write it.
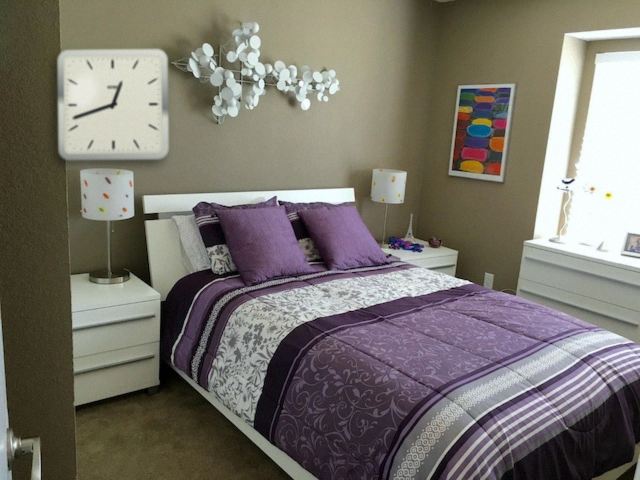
12,42
